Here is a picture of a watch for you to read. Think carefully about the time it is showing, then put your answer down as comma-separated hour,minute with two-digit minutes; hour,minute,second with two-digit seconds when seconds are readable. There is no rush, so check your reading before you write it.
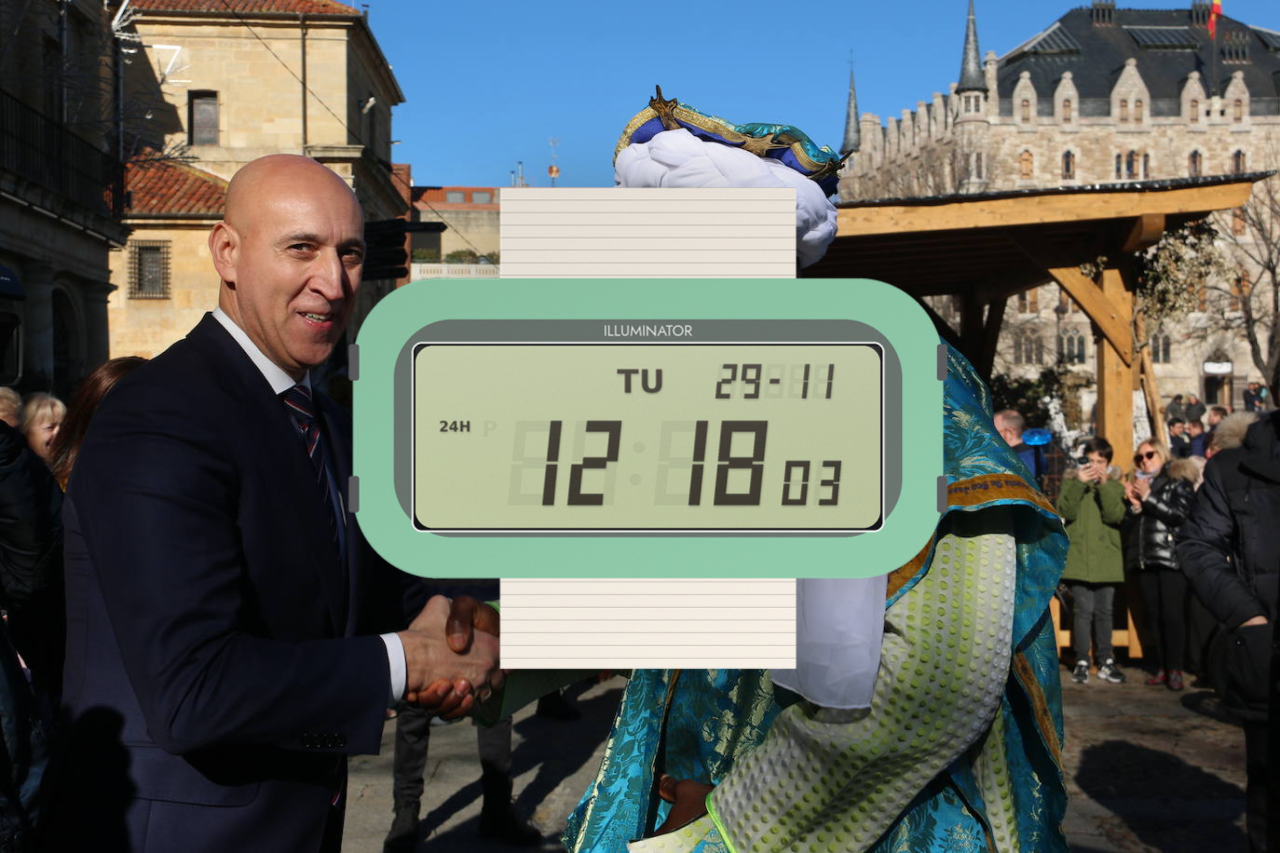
12,18,03
